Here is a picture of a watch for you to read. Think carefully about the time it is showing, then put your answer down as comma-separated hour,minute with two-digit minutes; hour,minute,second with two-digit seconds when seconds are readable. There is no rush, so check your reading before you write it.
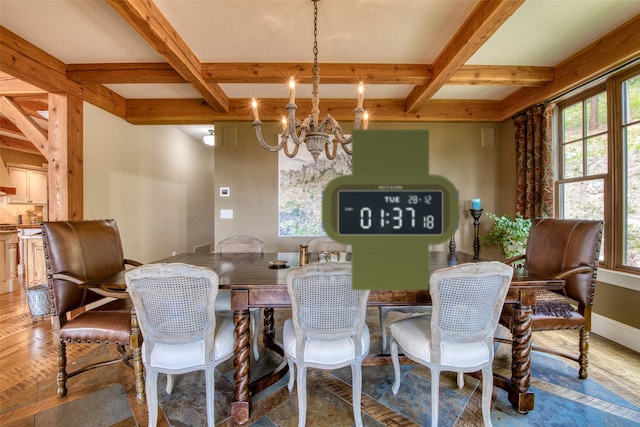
1,37,18
